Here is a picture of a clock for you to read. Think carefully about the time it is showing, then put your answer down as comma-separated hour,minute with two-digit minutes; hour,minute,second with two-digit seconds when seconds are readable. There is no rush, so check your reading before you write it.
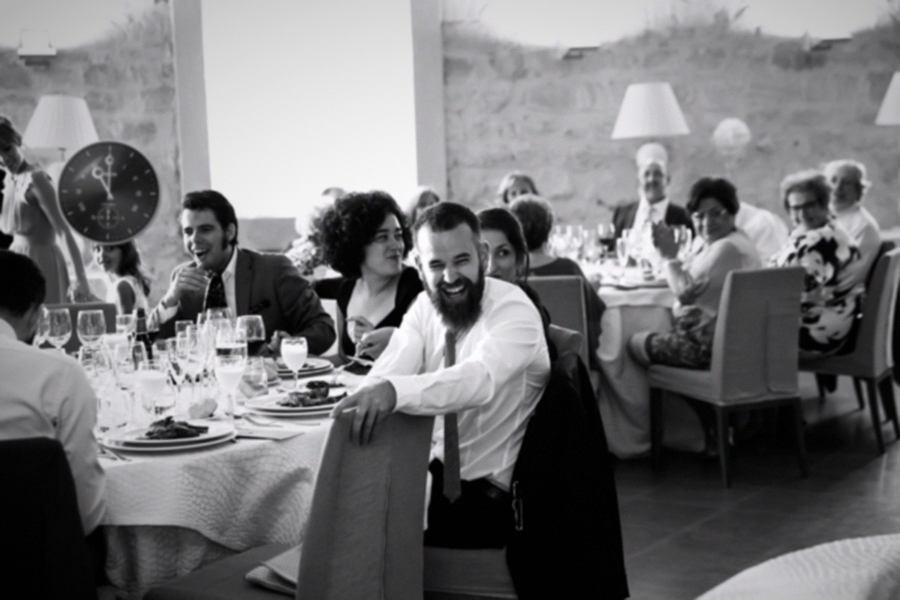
11,00
